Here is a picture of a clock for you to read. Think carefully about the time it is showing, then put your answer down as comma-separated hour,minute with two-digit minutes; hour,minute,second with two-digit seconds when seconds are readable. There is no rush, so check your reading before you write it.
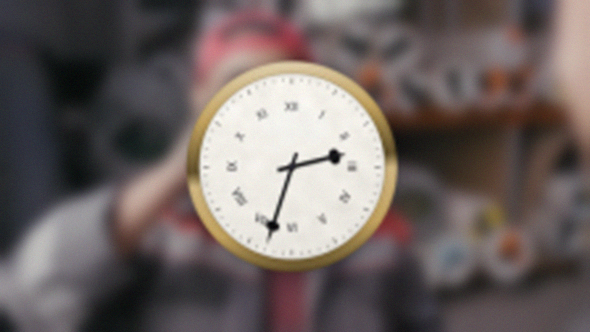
2,33
